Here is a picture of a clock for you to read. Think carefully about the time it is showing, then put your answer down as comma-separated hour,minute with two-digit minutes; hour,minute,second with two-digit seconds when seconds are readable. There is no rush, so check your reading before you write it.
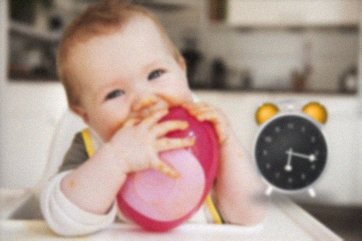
6,17
